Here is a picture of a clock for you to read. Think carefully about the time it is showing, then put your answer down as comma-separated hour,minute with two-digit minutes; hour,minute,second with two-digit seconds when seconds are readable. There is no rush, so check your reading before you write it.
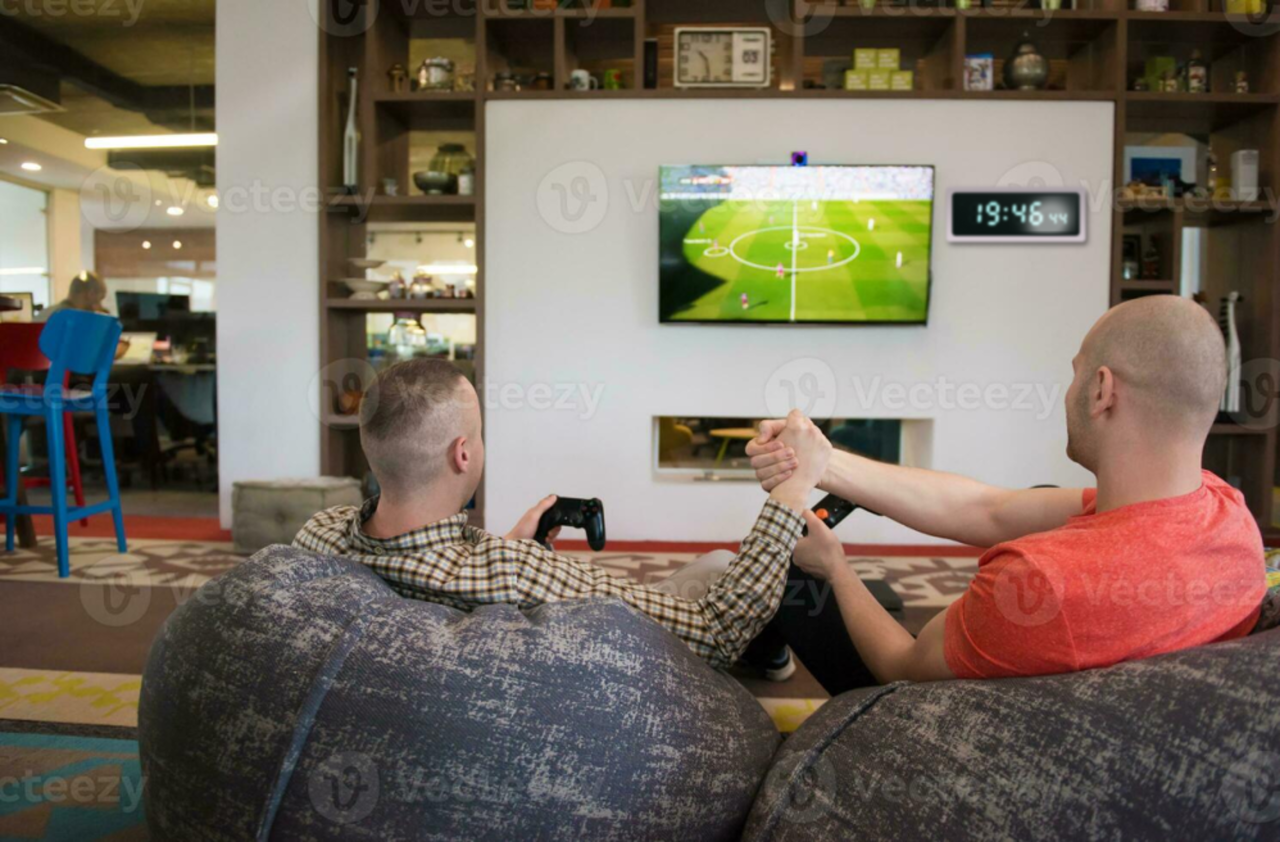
19,46
